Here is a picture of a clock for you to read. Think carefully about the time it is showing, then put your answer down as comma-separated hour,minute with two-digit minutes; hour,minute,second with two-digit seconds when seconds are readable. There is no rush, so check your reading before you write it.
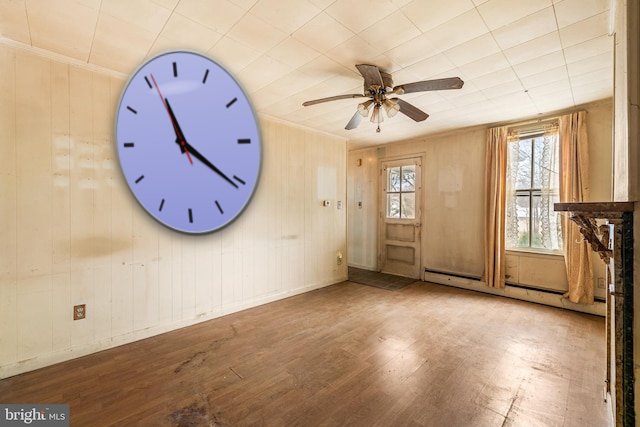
11,20,56
